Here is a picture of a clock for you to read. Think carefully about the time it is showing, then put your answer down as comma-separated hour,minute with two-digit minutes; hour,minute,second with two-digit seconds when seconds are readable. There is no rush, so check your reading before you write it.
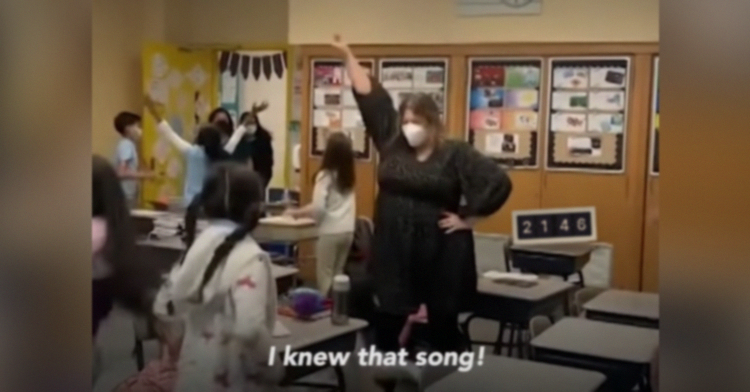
21,46
